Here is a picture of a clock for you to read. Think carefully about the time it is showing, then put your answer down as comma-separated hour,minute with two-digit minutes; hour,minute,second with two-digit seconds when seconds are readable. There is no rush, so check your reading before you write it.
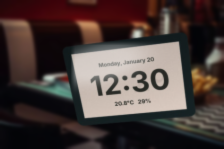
12,30
